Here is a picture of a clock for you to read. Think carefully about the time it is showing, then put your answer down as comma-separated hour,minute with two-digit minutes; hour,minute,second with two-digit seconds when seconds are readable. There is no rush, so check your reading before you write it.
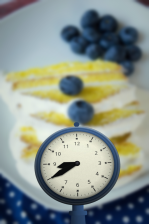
8,40
